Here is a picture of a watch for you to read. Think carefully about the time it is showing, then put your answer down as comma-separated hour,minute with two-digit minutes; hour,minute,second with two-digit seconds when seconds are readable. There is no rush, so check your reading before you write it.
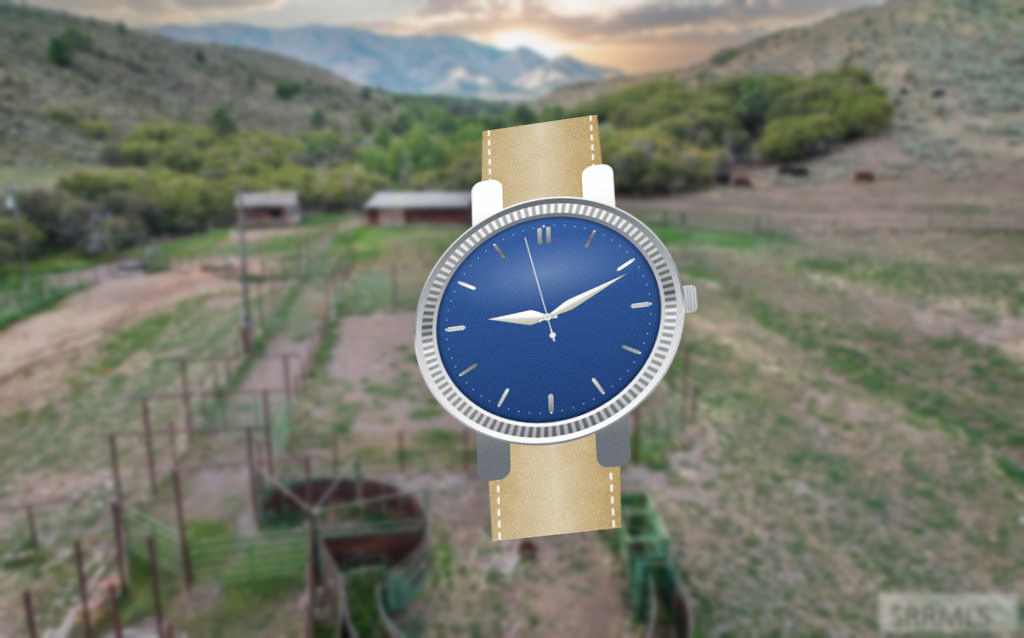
9,10,58
